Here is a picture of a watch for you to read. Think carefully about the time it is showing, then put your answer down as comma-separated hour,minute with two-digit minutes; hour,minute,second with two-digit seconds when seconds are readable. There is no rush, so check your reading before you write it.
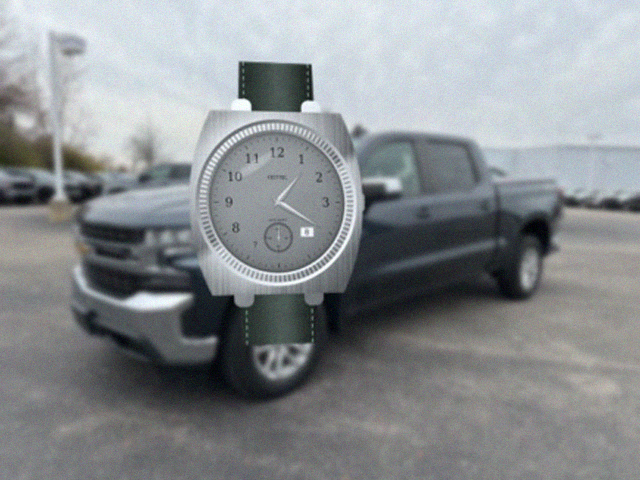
1,20
